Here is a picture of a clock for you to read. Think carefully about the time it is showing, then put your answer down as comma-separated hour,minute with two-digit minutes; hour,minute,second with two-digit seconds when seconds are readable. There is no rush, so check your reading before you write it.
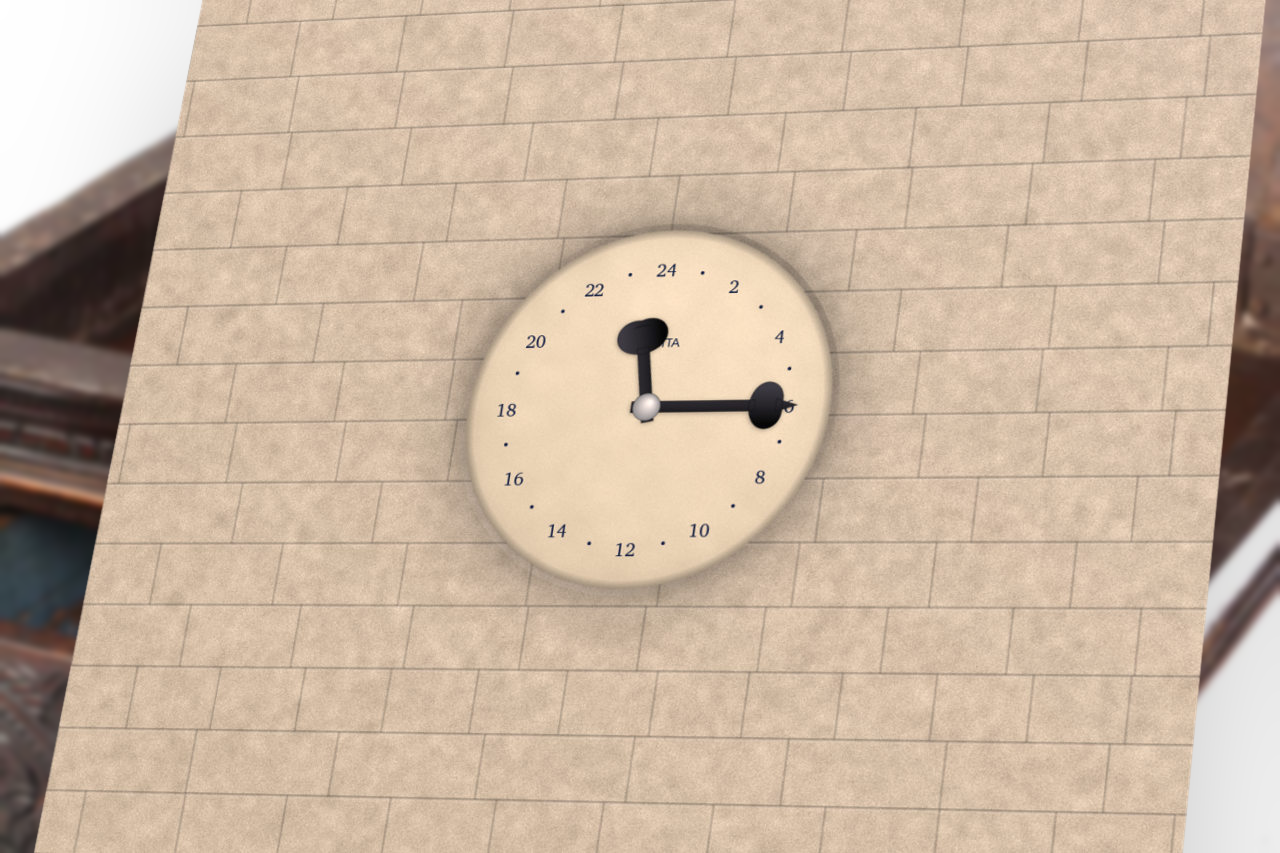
23,15
